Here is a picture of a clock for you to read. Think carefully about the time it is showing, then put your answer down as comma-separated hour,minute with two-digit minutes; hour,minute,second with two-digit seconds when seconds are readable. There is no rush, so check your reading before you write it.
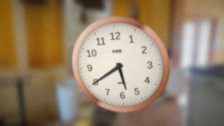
5,40
